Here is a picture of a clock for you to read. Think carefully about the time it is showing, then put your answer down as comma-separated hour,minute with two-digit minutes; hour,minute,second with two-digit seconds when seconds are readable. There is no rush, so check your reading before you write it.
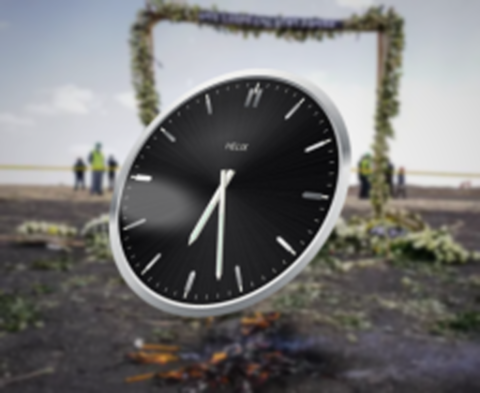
6,27
